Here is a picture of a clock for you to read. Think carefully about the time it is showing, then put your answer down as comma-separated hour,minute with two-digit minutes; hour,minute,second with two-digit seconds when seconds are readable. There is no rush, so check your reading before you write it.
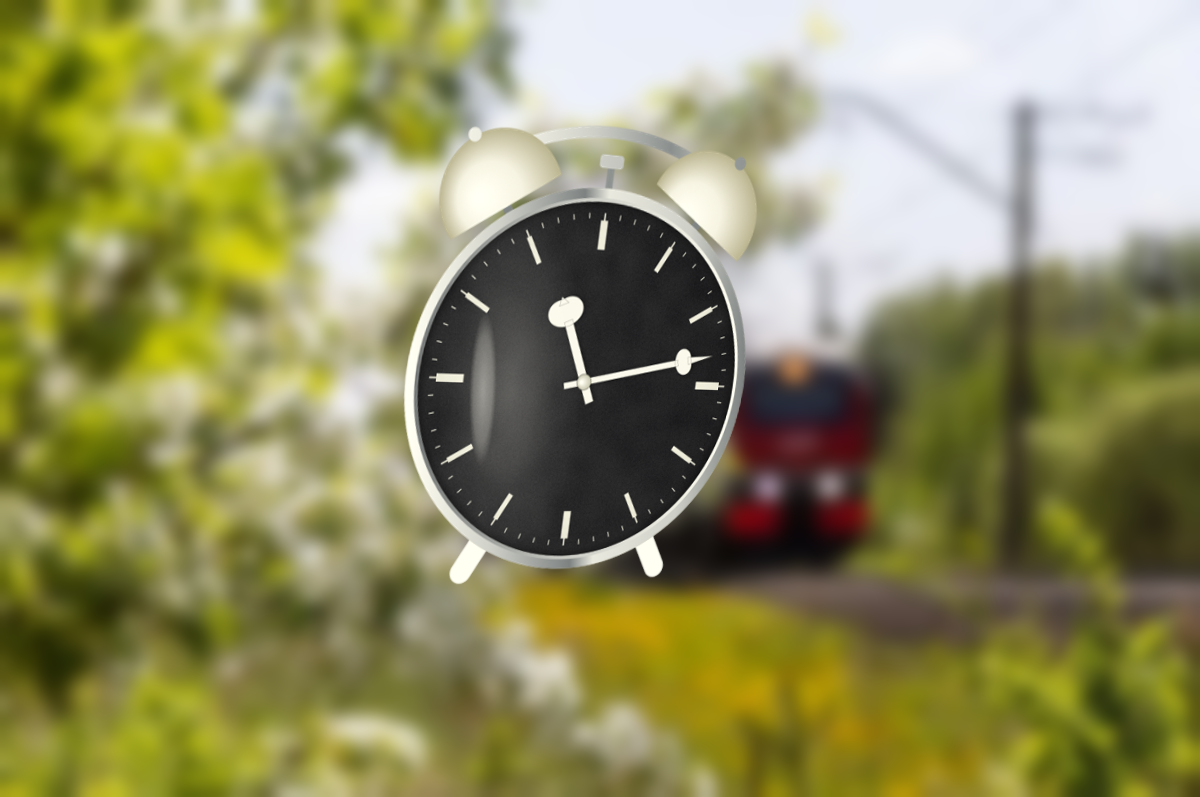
11,13
